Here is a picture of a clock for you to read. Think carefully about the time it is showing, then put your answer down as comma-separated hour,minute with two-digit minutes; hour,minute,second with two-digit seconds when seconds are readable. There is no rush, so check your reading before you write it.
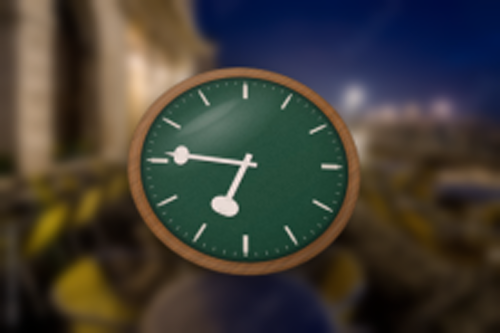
6,46
